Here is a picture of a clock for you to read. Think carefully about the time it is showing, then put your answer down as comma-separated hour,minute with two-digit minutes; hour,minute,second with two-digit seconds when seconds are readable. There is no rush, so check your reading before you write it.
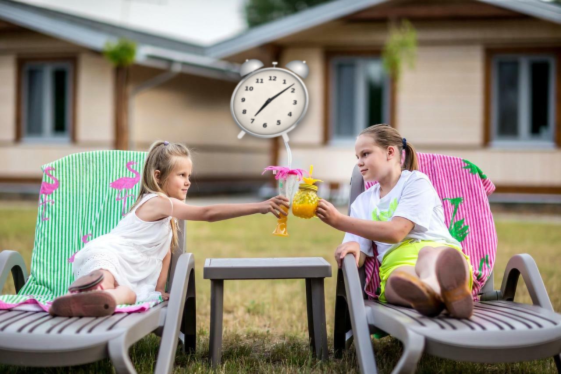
7,08
